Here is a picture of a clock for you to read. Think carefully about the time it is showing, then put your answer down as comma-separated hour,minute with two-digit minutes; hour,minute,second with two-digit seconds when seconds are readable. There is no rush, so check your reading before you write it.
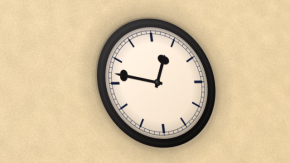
12,47
